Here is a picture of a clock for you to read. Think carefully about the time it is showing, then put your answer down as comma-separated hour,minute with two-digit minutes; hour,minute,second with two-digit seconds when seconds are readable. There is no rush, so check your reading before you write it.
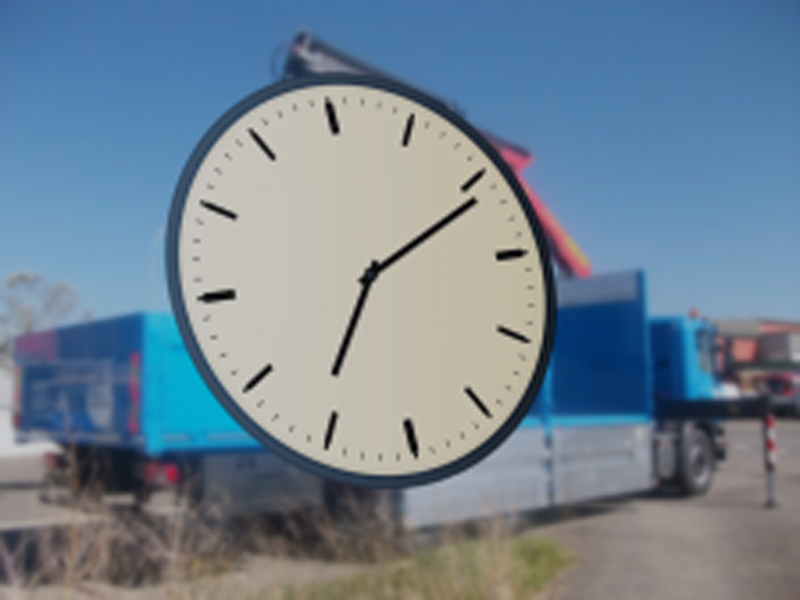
7,11
